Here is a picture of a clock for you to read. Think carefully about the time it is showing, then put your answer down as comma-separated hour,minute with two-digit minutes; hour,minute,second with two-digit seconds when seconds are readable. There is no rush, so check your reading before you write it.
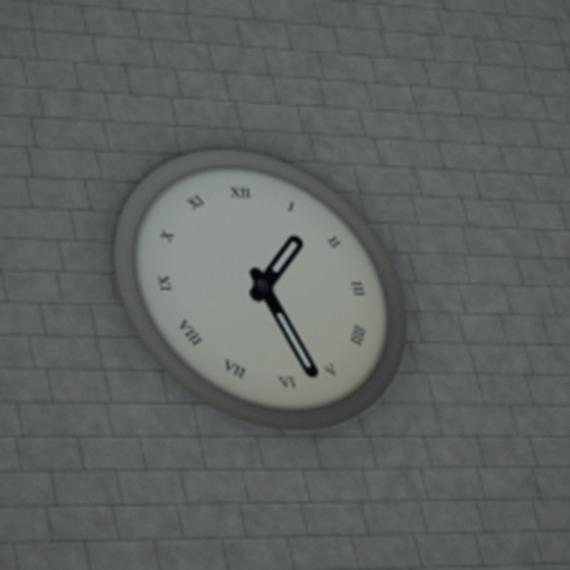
1,27
